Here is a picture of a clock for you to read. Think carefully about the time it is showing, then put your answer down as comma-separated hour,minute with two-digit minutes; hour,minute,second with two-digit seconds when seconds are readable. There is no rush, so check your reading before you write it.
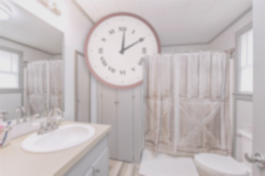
12,10
